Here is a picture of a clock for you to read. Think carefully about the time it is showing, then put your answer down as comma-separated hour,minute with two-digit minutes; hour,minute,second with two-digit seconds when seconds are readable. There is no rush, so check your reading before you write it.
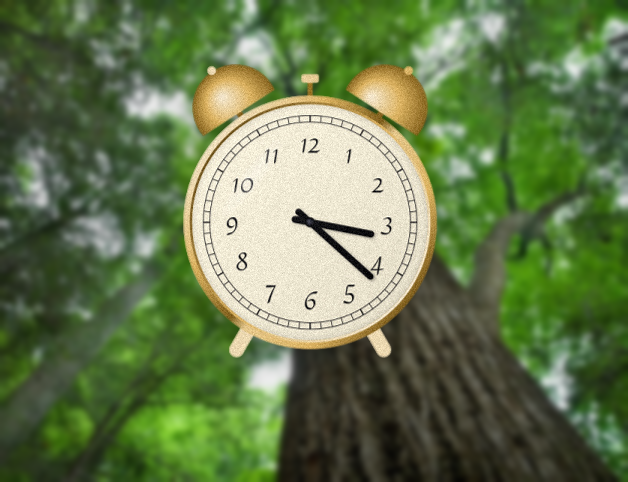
3,22
